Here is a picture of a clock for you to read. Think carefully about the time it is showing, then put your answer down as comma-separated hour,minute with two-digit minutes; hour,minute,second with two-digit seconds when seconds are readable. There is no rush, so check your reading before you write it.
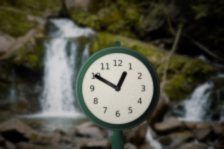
12,50
